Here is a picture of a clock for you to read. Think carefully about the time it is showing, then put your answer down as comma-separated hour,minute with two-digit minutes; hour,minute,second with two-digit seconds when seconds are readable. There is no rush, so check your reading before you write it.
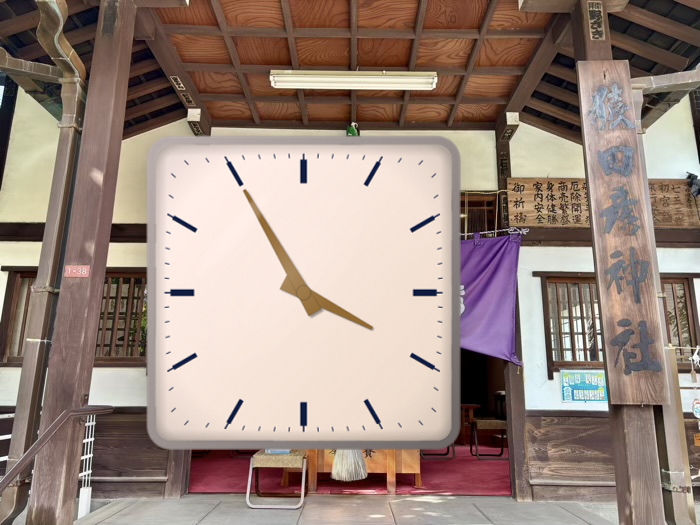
3,55
